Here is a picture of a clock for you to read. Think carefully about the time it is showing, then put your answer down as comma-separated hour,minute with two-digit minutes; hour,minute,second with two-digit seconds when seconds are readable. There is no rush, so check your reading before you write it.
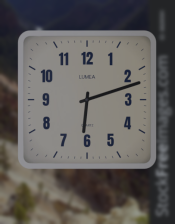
6,12
